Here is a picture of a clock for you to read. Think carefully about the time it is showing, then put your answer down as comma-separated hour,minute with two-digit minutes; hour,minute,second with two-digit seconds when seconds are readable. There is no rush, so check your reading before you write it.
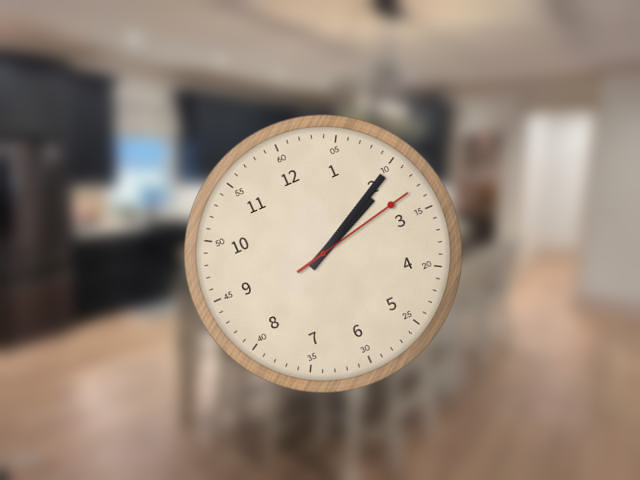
2,10,13
